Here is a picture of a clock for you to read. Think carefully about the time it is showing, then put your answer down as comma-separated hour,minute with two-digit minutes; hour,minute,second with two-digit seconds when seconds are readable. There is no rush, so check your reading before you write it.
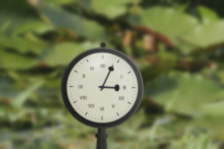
3,04
